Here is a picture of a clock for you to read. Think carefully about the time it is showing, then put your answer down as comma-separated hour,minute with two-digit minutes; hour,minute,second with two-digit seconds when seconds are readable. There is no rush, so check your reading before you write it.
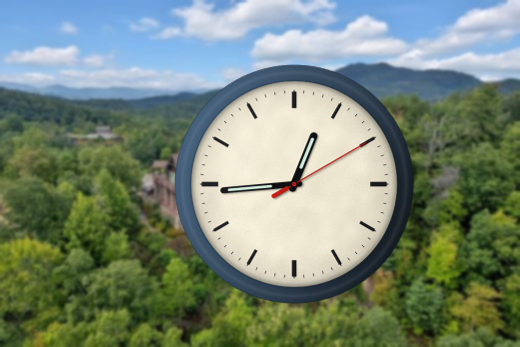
12,44,10
